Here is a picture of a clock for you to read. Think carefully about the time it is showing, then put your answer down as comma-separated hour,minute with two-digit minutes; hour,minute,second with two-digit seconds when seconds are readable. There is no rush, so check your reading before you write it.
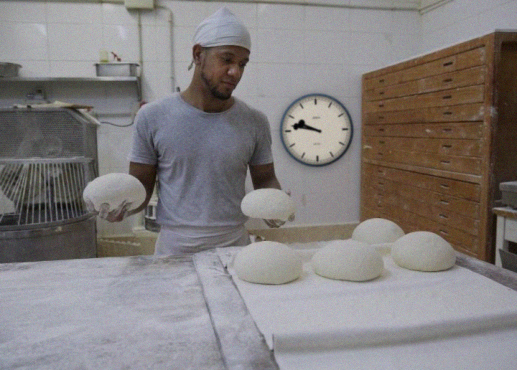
9,47
